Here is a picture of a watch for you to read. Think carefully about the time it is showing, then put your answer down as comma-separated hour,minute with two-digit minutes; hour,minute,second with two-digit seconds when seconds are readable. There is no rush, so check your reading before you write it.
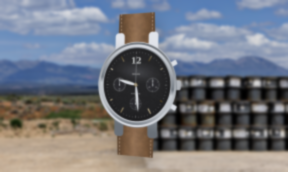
9,29
